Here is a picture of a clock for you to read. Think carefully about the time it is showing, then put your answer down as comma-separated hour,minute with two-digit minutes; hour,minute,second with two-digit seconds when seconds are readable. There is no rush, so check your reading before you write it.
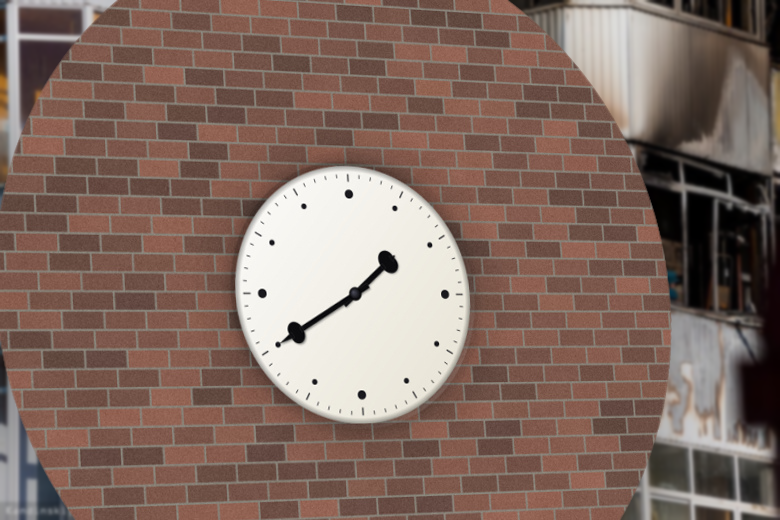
1,40
